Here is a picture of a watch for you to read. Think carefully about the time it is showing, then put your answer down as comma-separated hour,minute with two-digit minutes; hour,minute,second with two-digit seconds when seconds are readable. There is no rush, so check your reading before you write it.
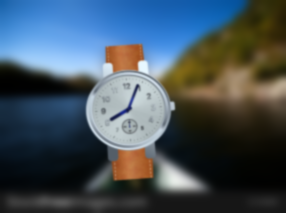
8,04
